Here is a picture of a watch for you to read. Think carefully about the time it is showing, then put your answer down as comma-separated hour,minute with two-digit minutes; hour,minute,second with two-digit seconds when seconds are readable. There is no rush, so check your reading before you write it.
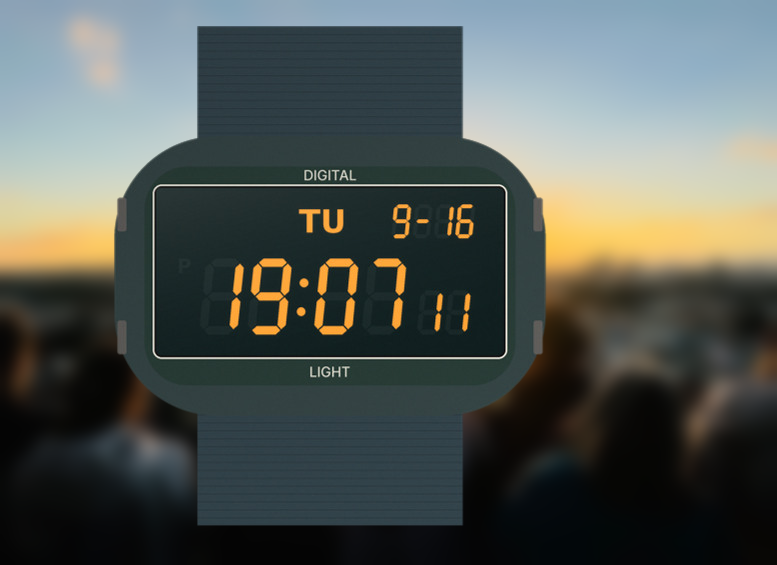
19,07,11
